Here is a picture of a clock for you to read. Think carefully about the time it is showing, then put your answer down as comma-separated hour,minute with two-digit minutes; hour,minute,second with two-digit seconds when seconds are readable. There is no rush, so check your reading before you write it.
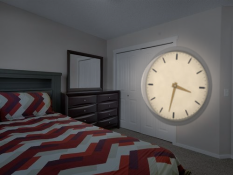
3,32
